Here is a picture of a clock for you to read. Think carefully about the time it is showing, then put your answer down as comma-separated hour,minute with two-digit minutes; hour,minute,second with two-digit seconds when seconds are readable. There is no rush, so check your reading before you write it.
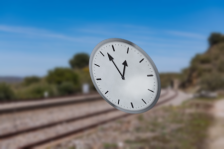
12,57
